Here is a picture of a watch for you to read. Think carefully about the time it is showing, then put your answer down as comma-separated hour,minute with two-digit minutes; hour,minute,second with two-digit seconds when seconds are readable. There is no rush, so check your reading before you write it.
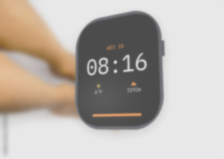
8,16
